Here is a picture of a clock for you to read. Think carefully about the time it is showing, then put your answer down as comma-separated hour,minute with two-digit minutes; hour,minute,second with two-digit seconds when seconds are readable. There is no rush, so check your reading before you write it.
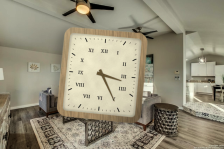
3,25
